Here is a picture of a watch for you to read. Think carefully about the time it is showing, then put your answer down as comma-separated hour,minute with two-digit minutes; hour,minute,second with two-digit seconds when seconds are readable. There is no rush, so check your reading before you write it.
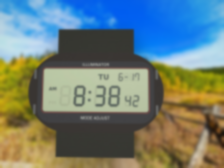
8,38,42
